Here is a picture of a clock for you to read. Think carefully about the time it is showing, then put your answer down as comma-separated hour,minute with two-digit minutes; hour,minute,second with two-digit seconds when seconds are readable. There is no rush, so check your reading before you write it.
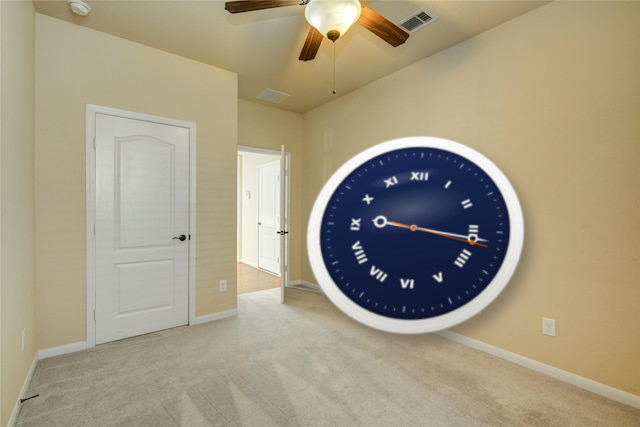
9,16,17
